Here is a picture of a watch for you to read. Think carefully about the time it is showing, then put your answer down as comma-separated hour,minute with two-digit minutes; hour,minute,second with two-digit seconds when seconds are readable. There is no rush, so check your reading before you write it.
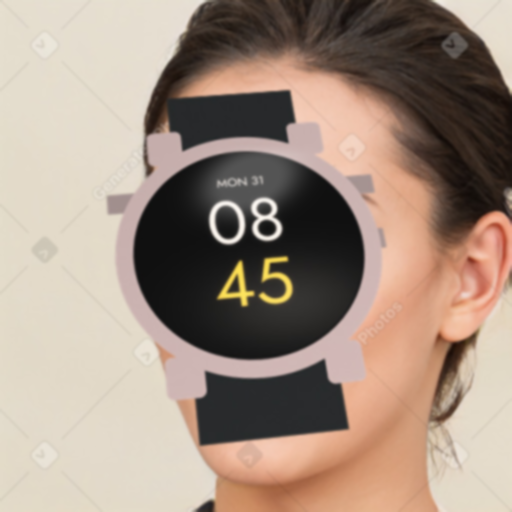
8,45
